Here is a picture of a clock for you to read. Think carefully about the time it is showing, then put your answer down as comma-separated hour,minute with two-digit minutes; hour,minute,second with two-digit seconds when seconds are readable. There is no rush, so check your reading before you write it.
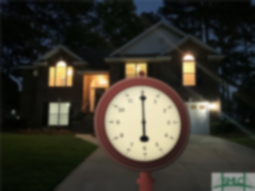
6,00
